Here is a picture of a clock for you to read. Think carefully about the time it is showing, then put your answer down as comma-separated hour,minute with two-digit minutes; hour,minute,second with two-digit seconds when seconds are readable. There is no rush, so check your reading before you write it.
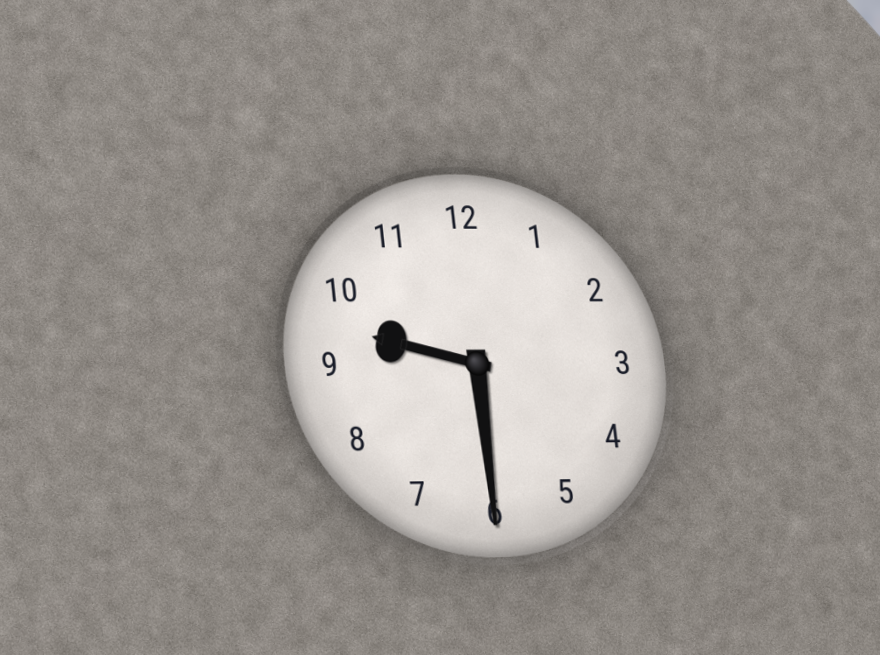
9,30
